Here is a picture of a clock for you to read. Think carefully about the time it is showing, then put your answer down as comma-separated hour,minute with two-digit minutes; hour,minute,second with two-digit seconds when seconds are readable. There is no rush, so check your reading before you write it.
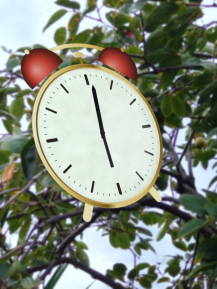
6,01
